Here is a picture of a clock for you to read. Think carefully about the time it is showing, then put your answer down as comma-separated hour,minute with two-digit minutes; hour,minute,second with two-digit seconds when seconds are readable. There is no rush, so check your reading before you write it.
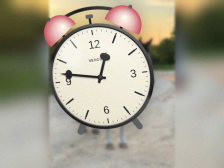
12,47
